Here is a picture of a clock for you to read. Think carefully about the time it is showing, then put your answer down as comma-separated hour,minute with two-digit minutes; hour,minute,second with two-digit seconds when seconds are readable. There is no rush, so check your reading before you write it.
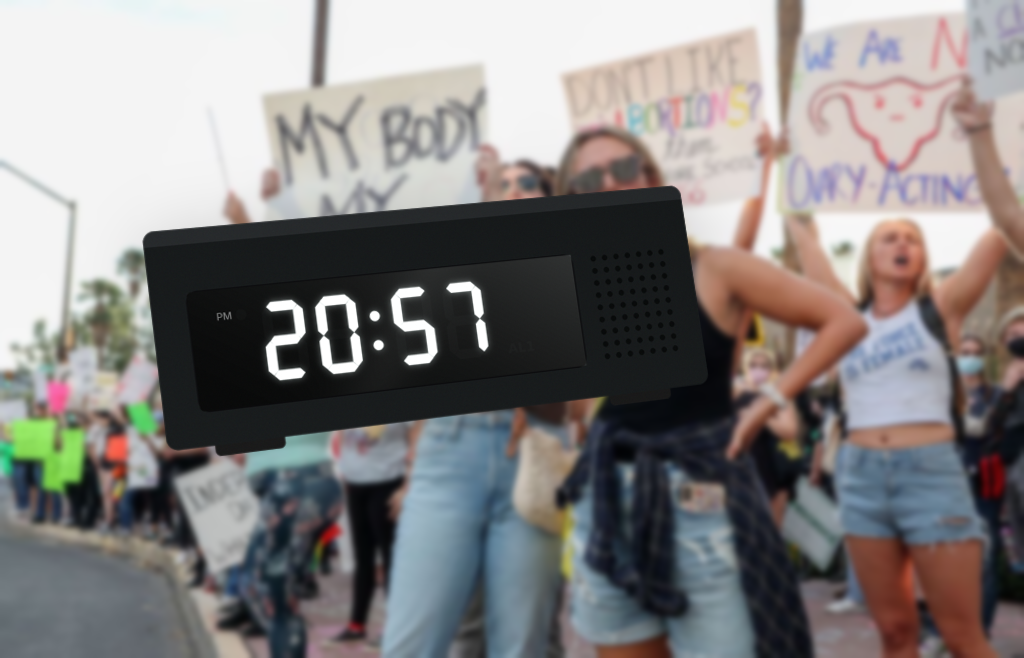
20,57
